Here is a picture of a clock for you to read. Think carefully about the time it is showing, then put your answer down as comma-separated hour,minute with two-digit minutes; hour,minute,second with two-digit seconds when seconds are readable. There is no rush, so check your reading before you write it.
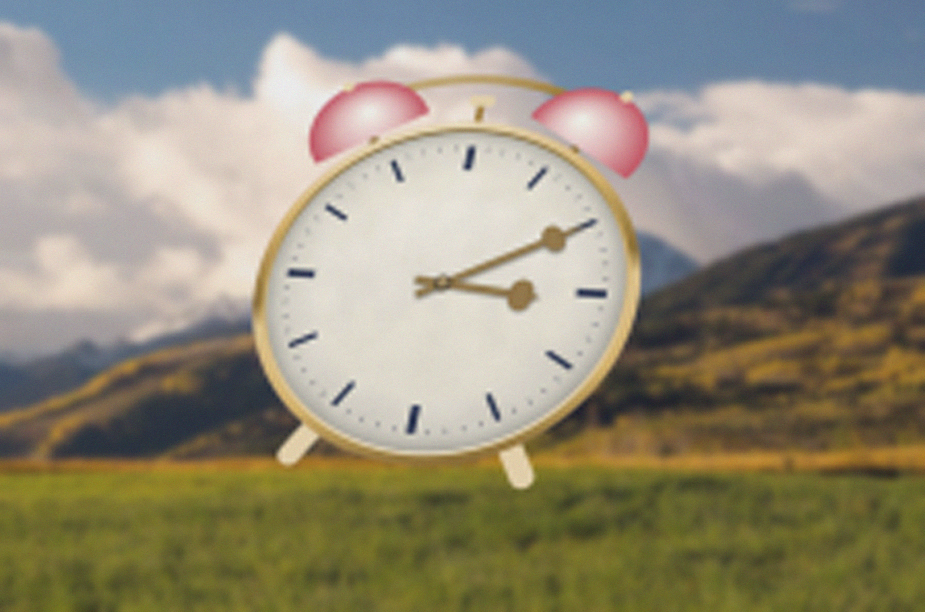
3,10
